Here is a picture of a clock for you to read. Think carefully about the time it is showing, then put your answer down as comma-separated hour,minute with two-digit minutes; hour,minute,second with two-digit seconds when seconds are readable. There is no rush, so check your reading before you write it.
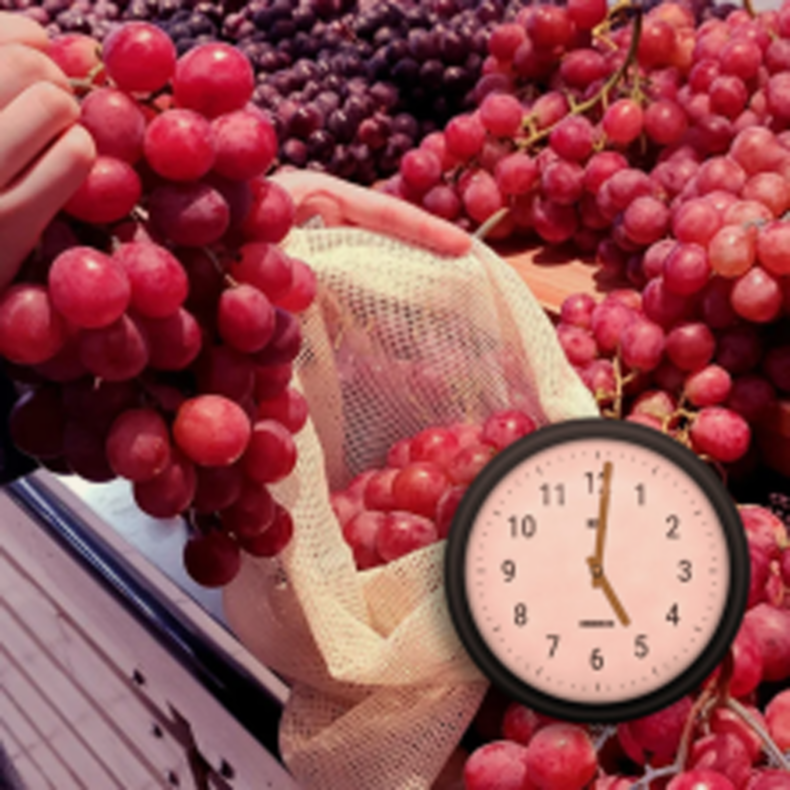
5,01
